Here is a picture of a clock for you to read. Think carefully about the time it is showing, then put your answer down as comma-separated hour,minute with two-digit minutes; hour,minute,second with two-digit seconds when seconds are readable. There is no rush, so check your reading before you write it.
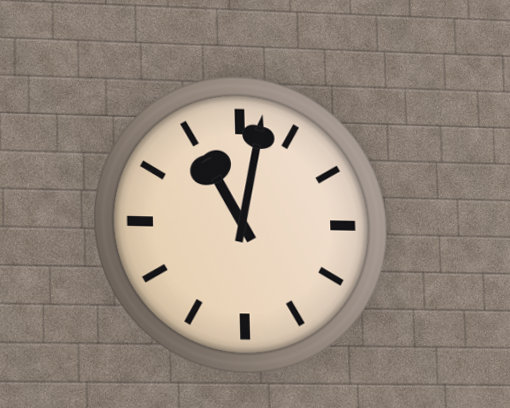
11,02
